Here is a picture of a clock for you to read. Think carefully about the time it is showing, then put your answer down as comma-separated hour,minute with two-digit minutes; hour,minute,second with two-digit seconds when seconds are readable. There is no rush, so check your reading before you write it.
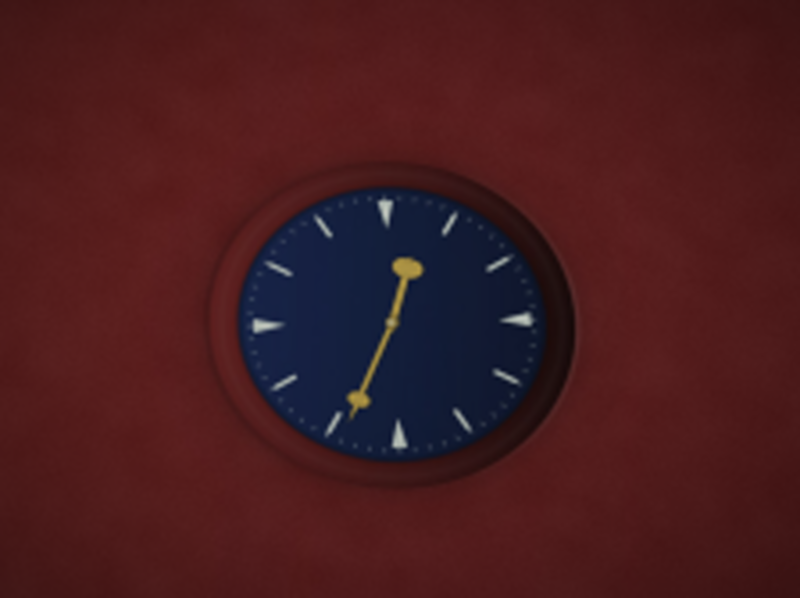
12,34
